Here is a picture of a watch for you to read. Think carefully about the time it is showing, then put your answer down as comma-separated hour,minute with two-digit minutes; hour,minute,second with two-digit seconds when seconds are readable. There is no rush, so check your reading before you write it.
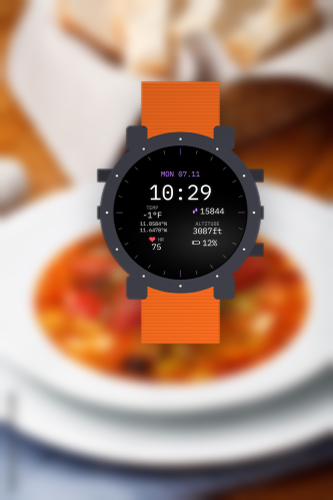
10,29
